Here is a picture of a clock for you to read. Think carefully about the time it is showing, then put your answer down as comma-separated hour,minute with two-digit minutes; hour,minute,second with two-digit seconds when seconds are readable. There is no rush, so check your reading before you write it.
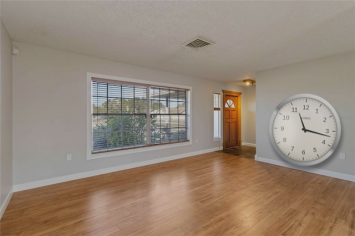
11,17
